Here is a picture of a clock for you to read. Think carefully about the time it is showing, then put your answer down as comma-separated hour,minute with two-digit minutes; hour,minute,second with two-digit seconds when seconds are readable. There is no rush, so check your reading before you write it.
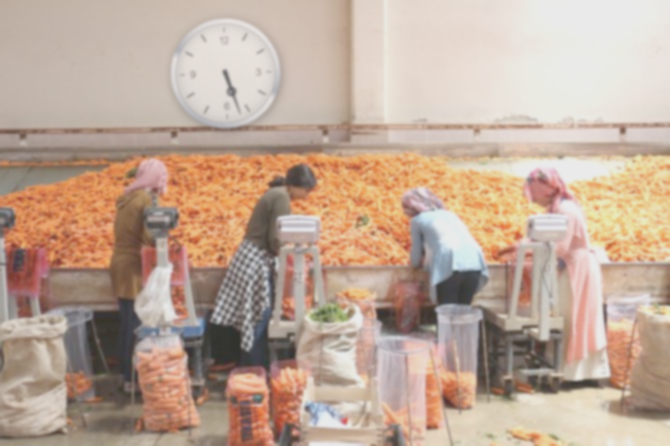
5,27
